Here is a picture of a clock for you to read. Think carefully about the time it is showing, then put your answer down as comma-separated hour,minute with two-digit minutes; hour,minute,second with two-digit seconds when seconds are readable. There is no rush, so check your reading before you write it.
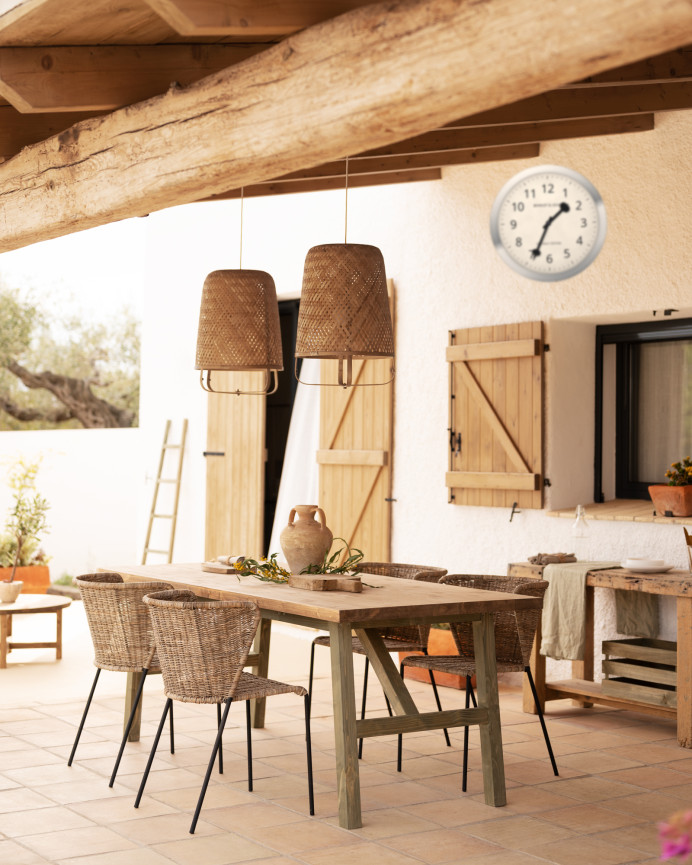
1,34
